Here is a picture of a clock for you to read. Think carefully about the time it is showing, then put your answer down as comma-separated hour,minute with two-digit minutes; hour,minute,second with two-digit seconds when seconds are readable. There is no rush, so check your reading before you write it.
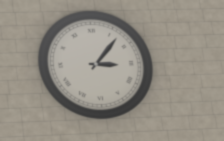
3,07
